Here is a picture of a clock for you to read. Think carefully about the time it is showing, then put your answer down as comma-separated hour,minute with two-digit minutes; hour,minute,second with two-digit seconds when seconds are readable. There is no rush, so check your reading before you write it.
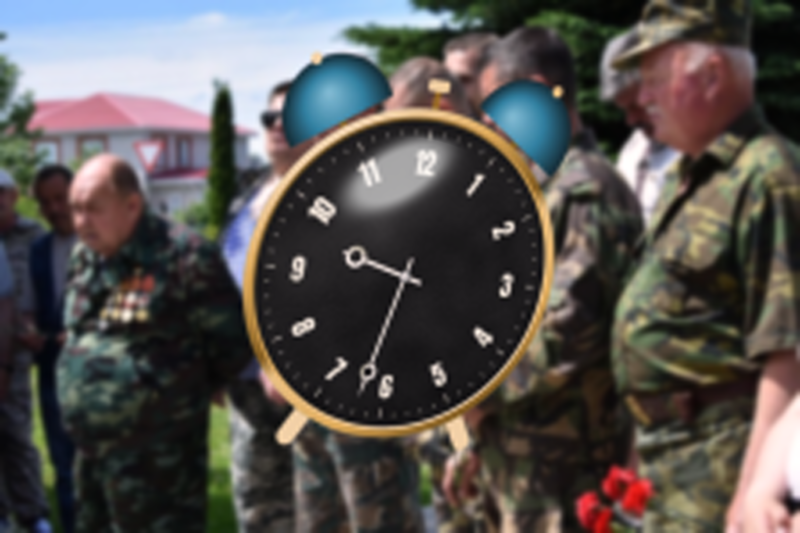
9,32
